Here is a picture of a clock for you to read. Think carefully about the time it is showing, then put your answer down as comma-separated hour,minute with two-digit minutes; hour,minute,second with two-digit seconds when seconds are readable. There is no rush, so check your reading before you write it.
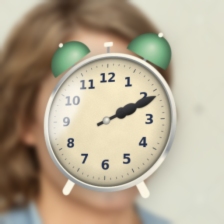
2,11
